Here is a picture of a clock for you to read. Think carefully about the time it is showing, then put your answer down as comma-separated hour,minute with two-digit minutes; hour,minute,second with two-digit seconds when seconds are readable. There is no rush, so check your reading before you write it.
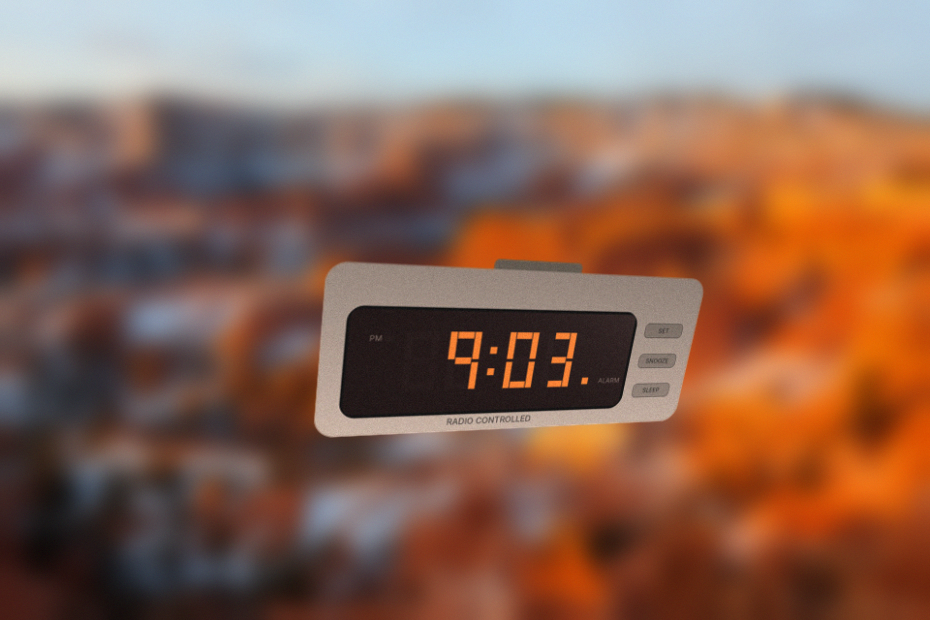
9,03
